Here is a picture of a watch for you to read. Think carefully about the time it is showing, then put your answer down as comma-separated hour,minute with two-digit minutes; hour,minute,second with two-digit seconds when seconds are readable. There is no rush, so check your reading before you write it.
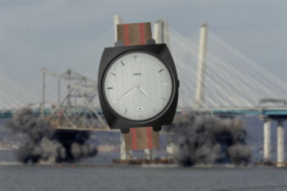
4,40
